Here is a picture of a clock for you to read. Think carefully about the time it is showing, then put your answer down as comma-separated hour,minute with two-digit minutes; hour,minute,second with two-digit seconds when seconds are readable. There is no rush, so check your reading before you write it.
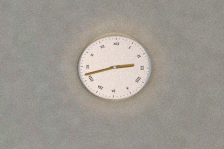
2,42
